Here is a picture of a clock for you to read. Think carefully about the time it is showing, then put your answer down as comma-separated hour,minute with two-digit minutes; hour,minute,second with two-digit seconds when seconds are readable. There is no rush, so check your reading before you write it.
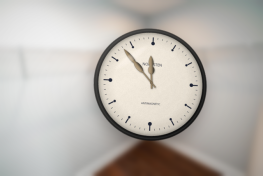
11,53
